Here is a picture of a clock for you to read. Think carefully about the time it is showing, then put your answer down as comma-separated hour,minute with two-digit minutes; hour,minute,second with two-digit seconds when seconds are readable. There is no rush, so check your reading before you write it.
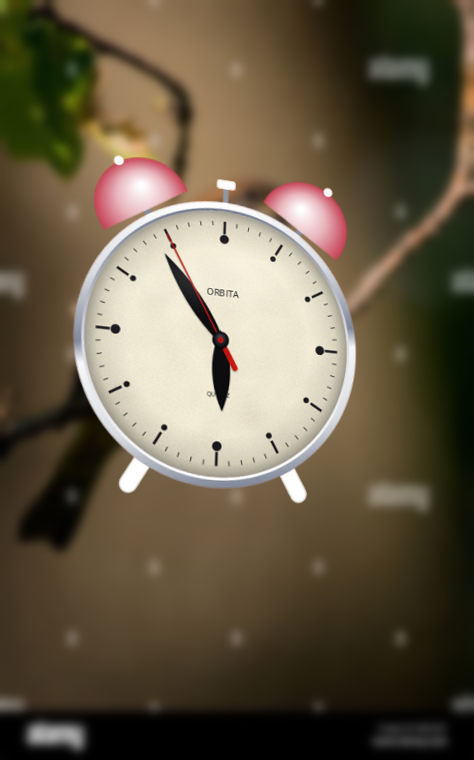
5,53,55
